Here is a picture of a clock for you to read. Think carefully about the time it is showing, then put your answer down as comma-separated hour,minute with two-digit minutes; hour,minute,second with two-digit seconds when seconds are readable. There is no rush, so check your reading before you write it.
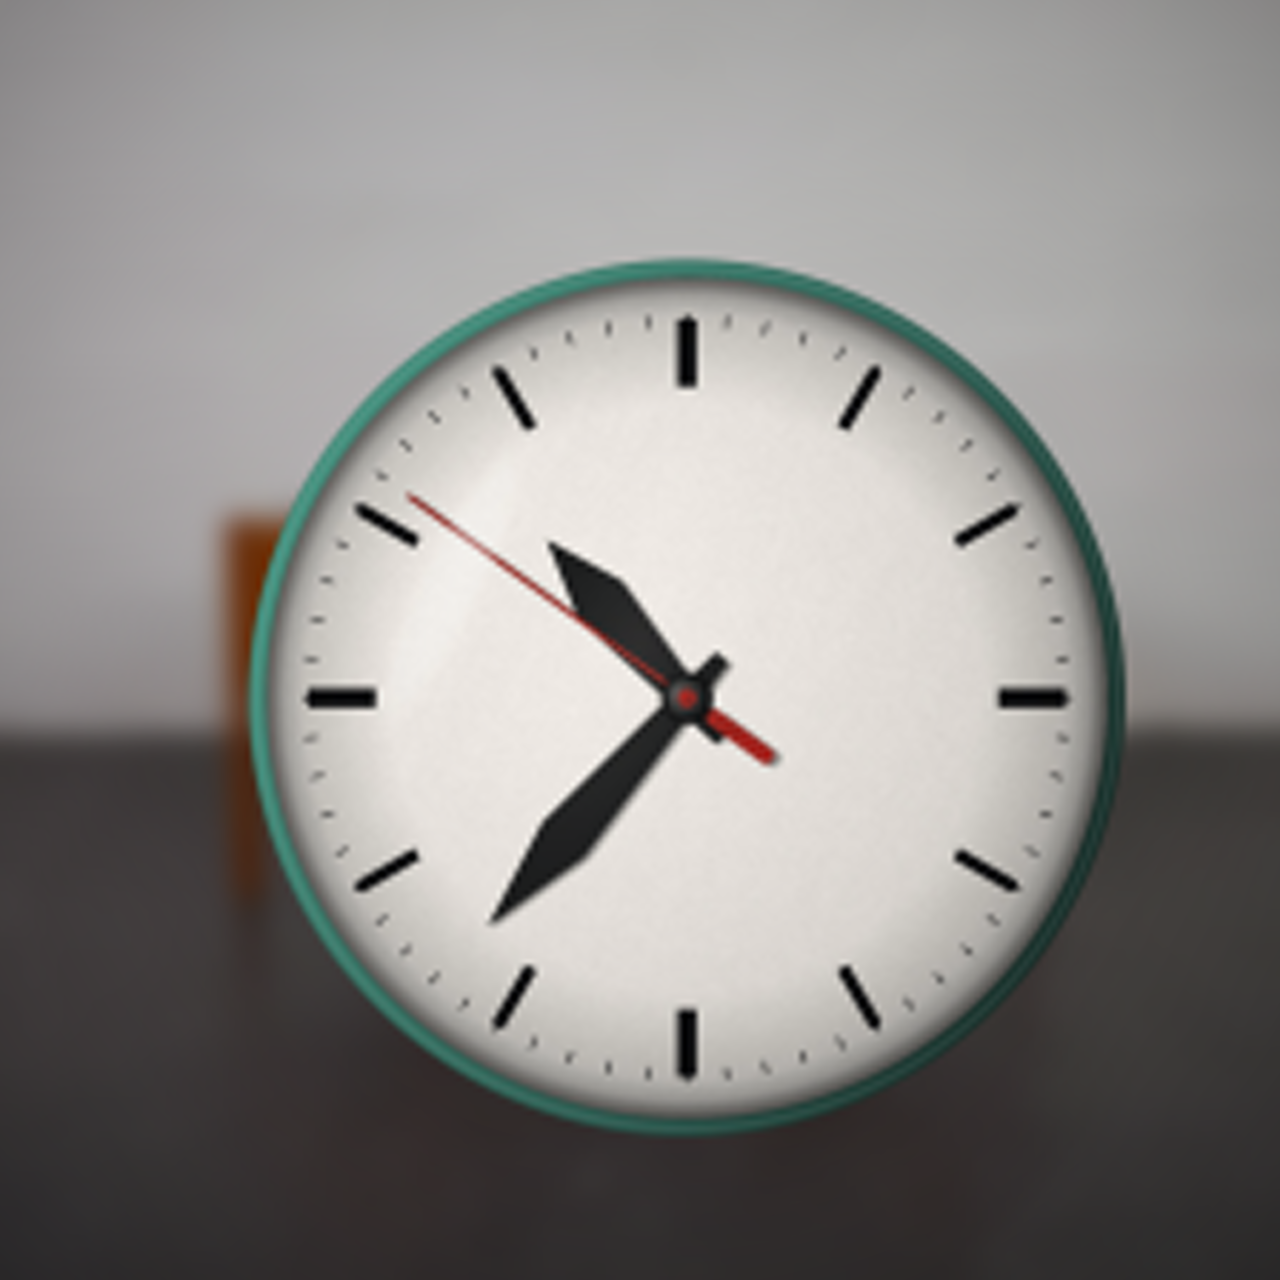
10,36,51
